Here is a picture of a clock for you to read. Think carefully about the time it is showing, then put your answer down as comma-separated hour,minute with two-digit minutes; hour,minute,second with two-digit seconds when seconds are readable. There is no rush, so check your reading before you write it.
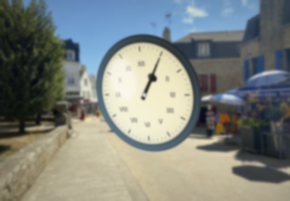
1,05
